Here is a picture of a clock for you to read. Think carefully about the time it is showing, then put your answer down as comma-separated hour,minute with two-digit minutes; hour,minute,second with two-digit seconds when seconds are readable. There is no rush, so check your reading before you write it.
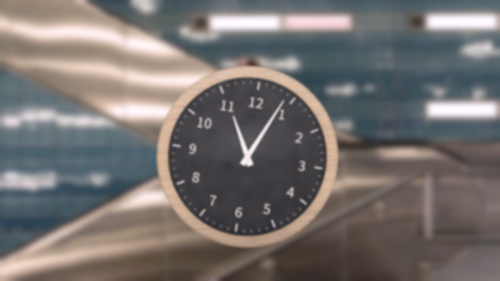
11,04
